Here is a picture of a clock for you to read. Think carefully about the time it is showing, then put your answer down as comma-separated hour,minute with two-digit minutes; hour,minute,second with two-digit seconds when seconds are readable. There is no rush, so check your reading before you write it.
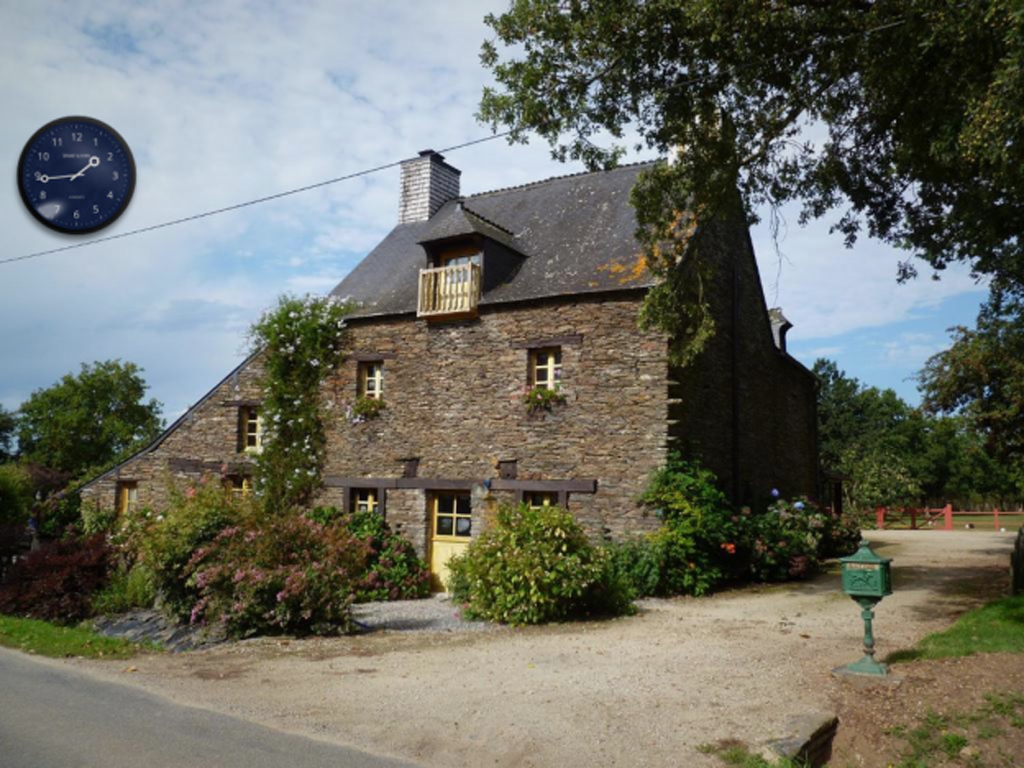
1,44
